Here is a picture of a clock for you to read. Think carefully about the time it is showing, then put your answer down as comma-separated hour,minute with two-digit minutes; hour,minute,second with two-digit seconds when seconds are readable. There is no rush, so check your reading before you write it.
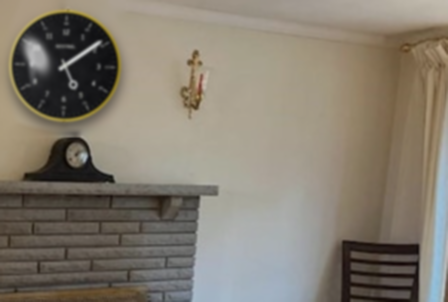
5,09
